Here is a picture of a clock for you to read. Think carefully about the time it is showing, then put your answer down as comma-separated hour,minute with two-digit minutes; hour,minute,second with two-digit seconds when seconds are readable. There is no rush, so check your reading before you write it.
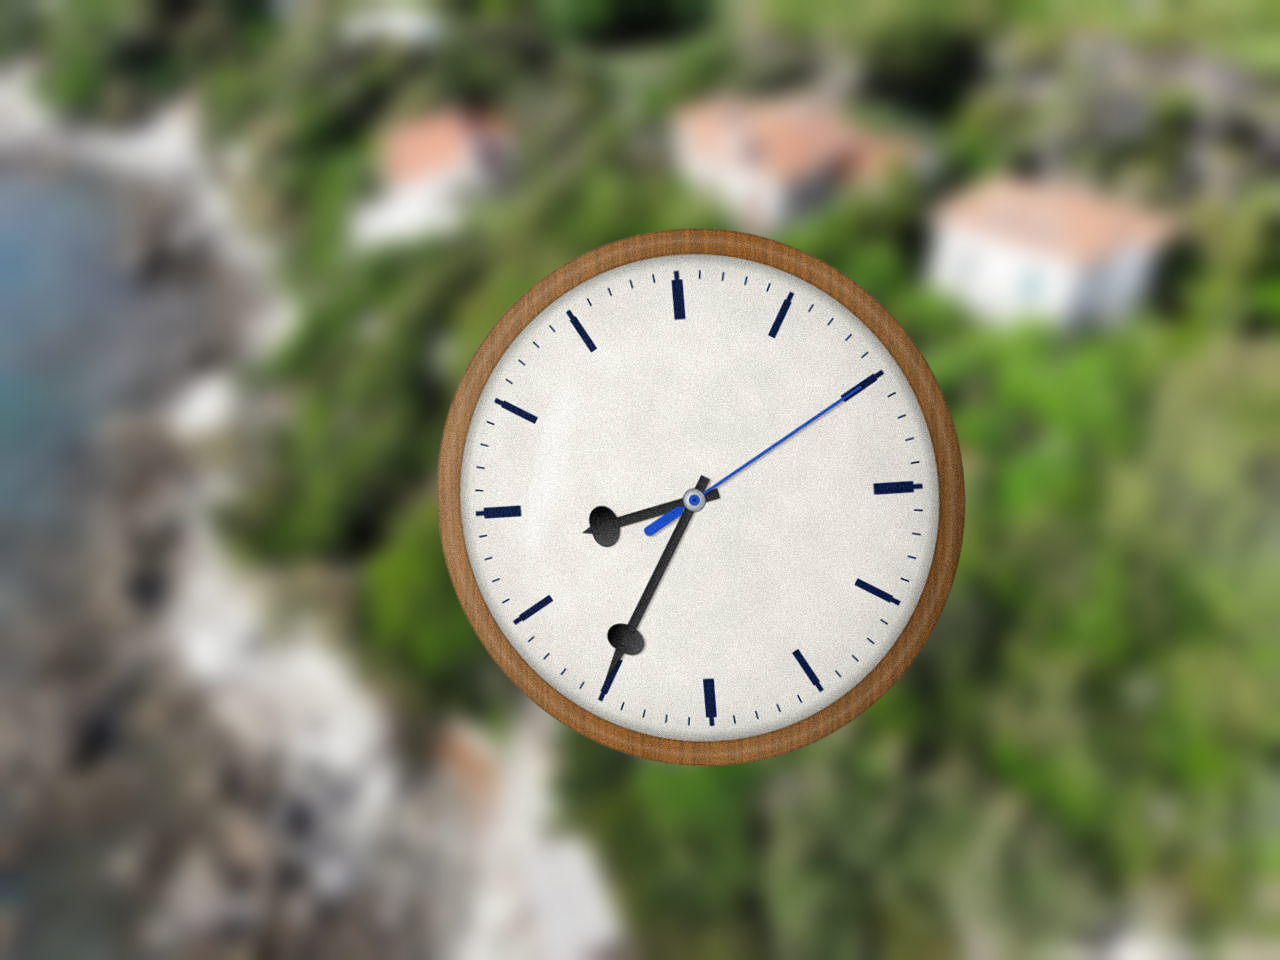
8,35,10
